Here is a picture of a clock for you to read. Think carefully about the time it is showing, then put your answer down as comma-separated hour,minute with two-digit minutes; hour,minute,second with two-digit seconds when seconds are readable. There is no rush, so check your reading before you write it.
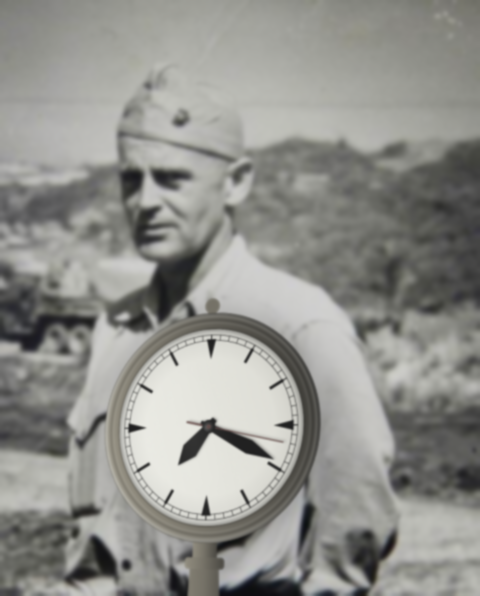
7,19,17
